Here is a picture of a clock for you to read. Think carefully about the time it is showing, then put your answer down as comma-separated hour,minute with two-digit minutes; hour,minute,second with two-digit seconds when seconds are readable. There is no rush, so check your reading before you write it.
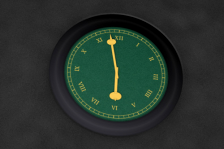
5,58
